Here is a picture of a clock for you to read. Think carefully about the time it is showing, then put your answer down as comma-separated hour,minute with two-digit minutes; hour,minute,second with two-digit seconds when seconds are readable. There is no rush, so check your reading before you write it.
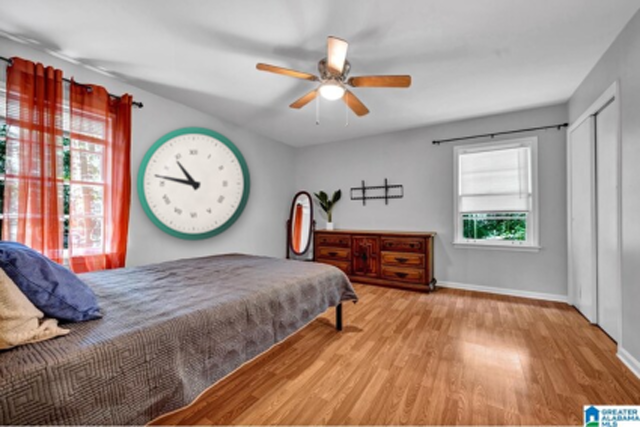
10,47
